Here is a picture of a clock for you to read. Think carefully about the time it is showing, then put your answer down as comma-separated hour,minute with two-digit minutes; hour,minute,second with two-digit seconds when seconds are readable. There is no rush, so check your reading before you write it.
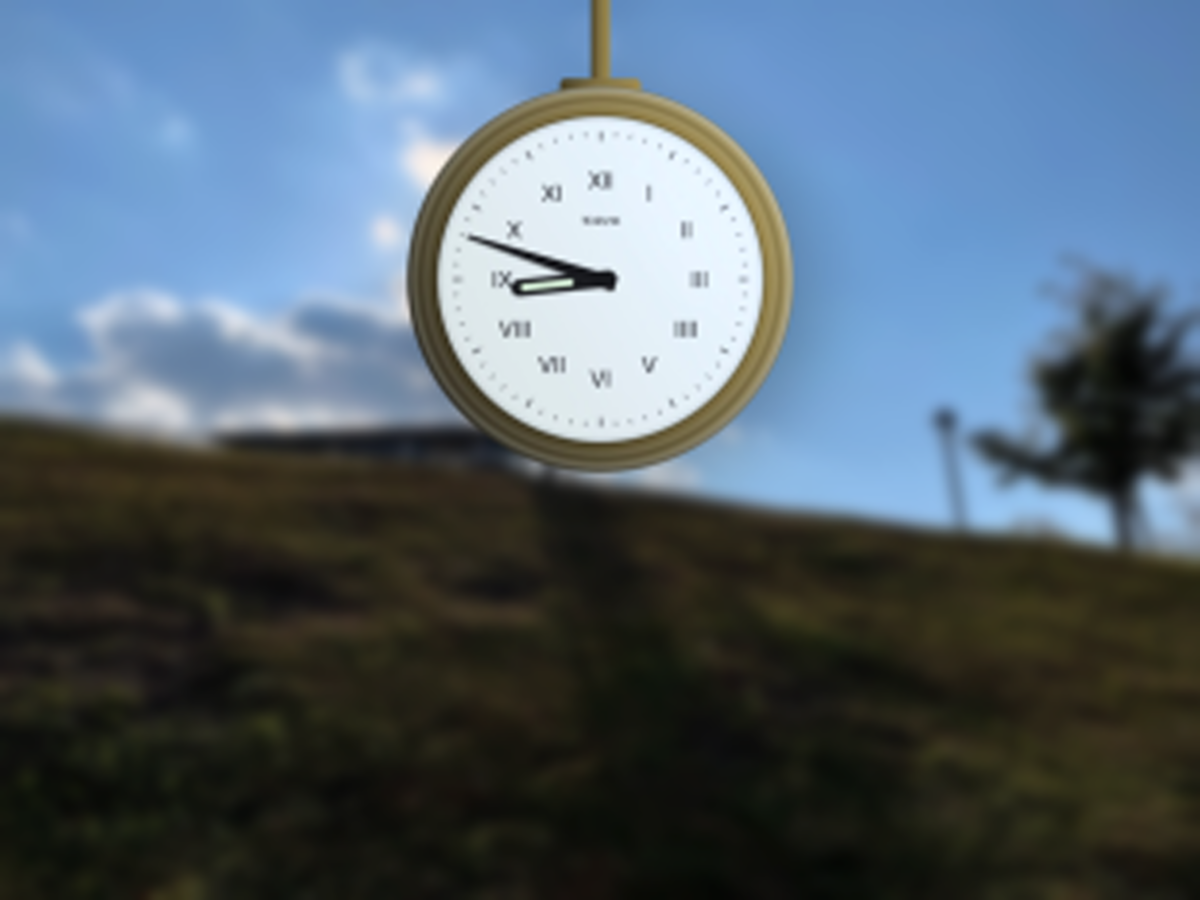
8,48
